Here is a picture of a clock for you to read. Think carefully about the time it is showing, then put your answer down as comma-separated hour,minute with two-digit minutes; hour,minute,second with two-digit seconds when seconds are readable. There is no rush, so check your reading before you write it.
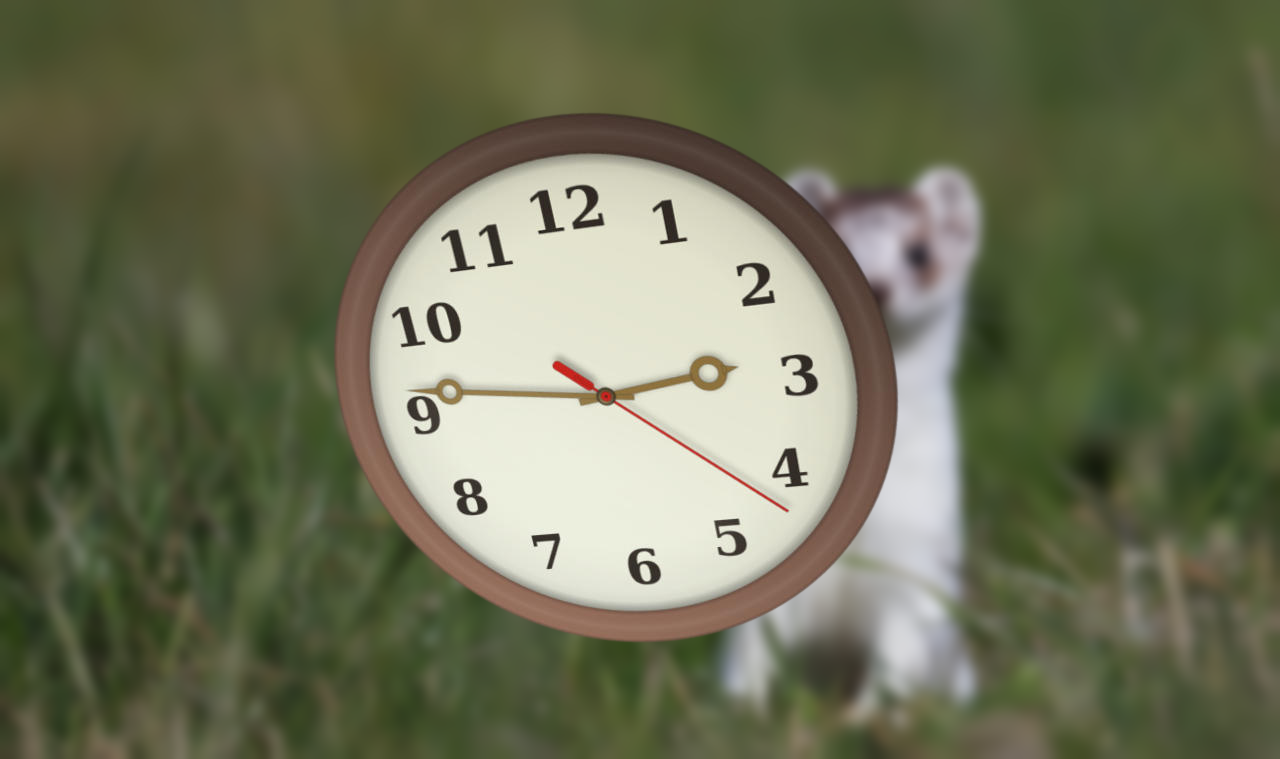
2,46,22
